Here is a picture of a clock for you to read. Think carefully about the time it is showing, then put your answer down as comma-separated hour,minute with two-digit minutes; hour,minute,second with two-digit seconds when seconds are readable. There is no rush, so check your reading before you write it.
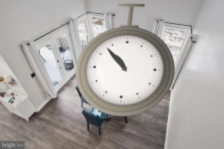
10,53
